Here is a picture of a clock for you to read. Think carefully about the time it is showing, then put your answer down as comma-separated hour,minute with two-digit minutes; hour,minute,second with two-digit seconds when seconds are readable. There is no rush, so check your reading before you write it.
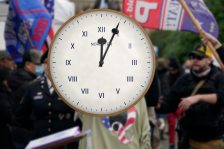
12,04
